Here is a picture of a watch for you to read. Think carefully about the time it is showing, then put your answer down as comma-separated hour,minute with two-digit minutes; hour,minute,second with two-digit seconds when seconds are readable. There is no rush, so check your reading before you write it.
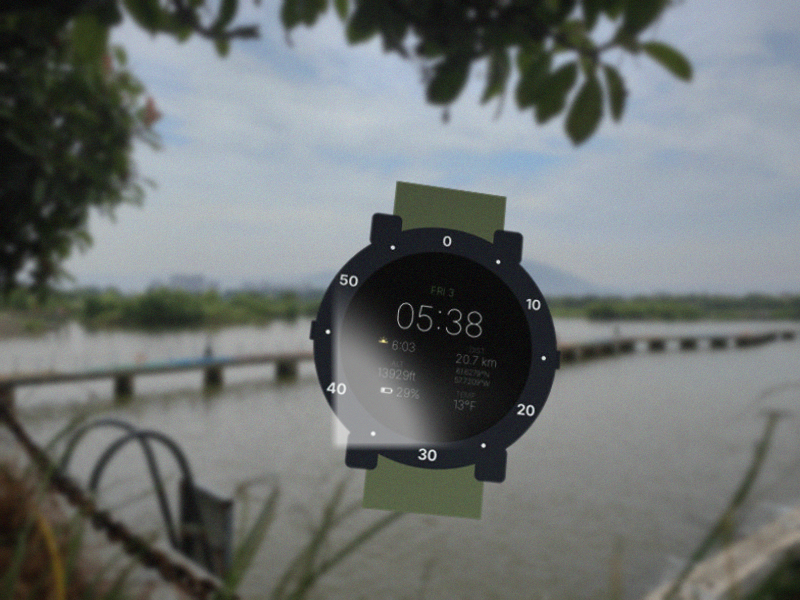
5,38
